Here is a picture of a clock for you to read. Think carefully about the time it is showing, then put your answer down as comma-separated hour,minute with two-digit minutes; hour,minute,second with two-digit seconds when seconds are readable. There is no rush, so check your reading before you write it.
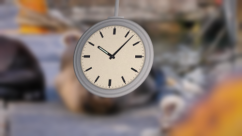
10,07
